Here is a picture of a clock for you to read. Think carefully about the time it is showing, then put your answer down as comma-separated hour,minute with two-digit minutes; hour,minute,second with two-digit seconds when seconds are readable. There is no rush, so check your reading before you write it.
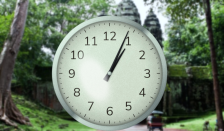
1,04
